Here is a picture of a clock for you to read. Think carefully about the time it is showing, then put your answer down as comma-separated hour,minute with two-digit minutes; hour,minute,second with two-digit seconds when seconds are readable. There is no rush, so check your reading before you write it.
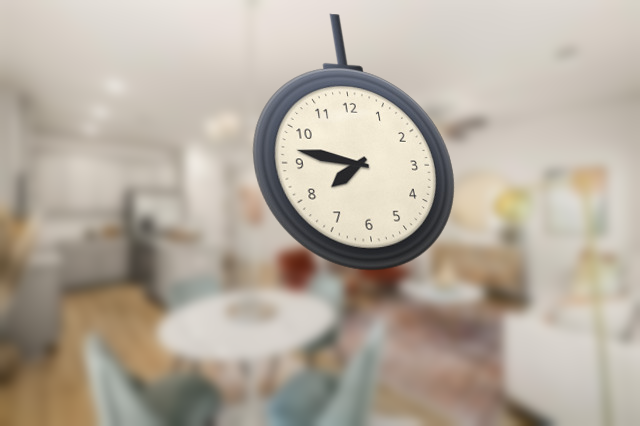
7,47
